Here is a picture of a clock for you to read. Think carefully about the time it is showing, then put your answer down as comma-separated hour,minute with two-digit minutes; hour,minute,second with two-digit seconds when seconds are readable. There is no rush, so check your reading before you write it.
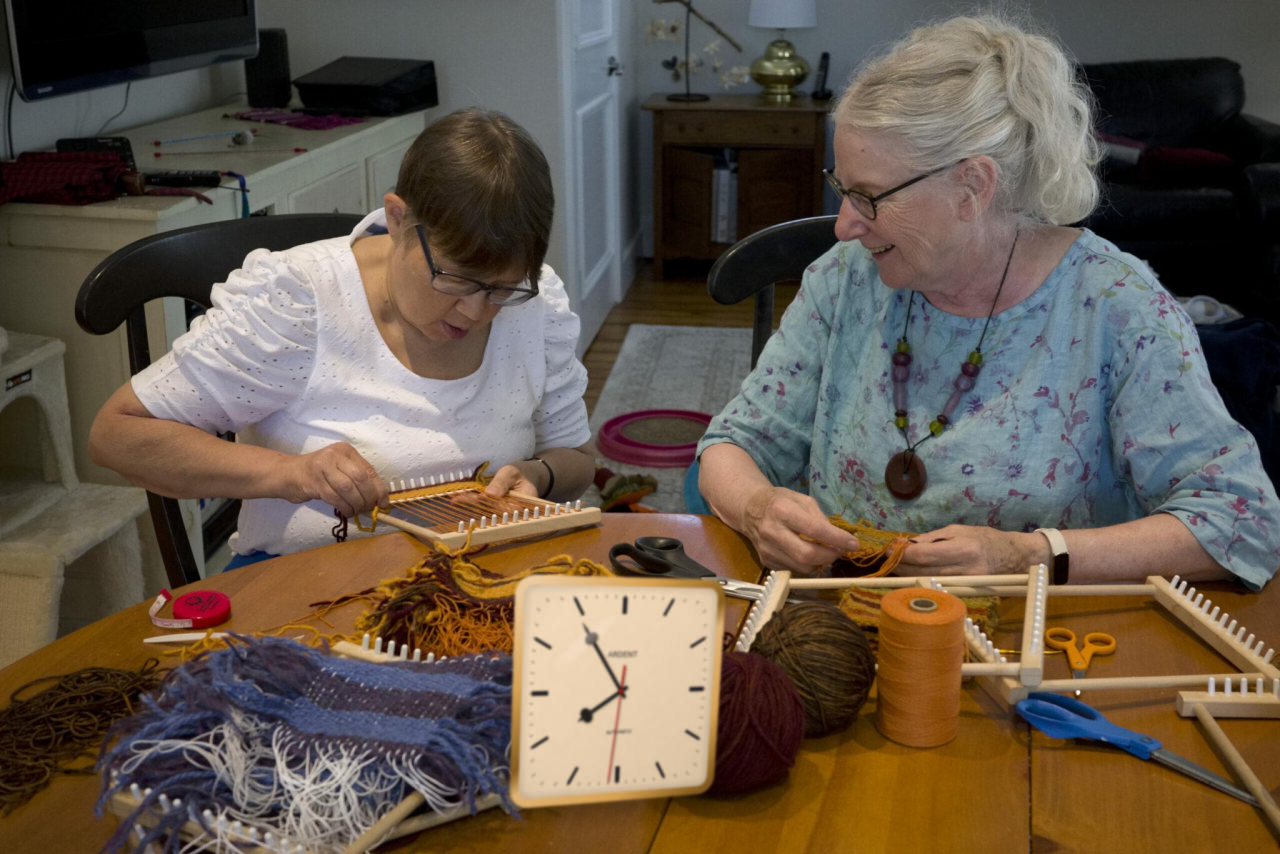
7,54,31
